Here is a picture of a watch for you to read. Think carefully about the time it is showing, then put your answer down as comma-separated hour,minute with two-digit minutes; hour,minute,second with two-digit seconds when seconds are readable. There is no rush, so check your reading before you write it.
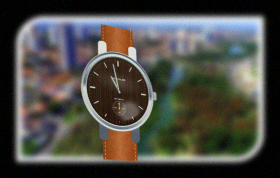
10,58
